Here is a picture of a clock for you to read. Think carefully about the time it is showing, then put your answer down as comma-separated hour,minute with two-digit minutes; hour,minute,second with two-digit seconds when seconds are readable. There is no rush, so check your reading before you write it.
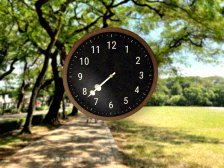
7,38
